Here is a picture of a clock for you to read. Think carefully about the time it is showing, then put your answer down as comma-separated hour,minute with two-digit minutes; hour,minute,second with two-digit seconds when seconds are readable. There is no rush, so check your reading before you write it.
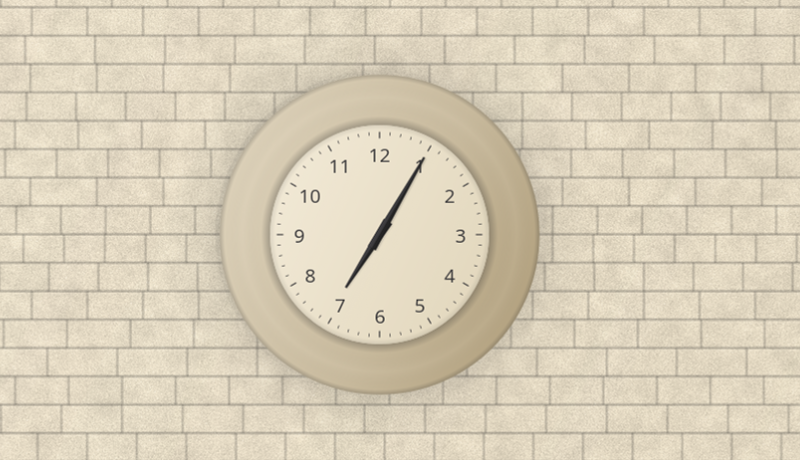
7,05
